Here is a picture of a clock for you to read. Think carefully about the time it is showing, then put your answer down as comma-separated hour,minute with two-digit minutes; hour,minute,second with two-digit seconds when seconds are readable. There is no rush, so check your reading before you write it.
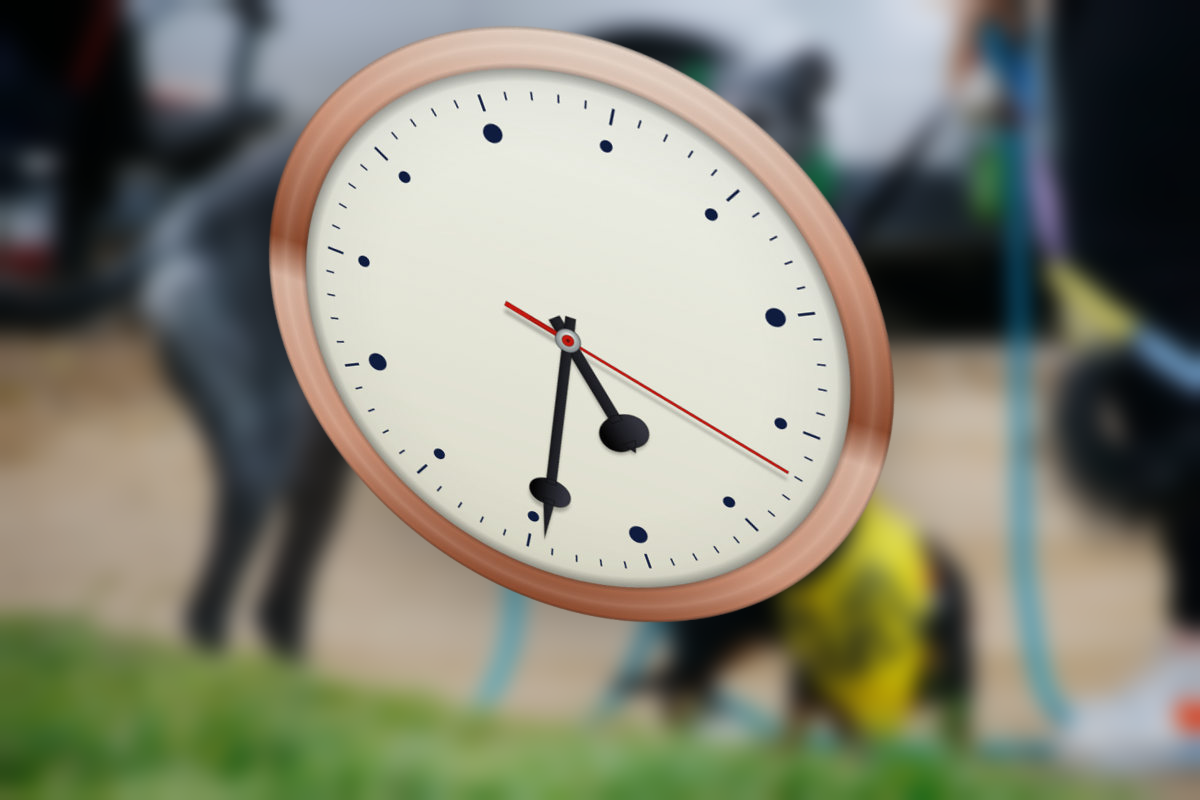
5,34,22
